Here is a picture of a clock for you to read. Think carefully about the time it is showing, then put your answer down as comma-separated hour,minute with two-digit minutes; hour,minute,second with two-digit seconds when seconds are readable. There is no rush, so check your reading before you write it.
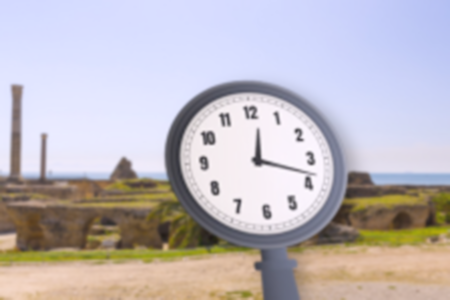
12,18
